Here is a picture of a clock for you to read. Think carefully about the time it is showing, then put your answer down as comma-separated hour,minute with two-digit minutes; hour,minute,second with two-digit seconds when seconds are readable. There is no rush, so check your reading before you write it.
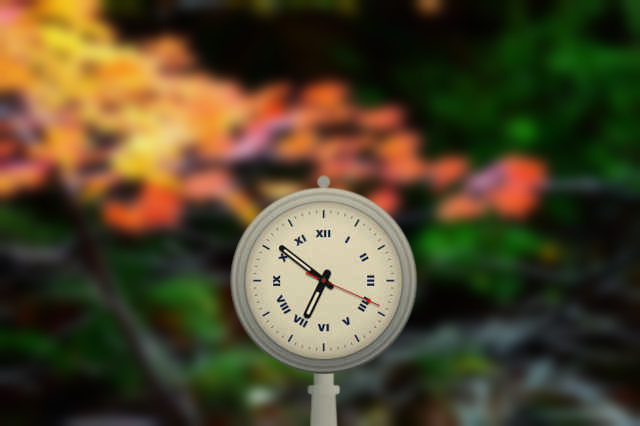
6,51,19
